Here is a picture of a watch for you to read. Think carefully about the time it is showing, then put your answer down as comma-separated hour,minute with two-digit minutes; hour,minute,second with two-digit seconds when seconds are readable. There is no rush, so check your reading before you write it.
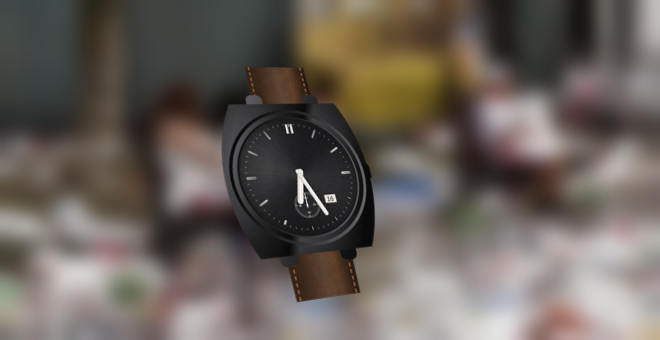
6,26
